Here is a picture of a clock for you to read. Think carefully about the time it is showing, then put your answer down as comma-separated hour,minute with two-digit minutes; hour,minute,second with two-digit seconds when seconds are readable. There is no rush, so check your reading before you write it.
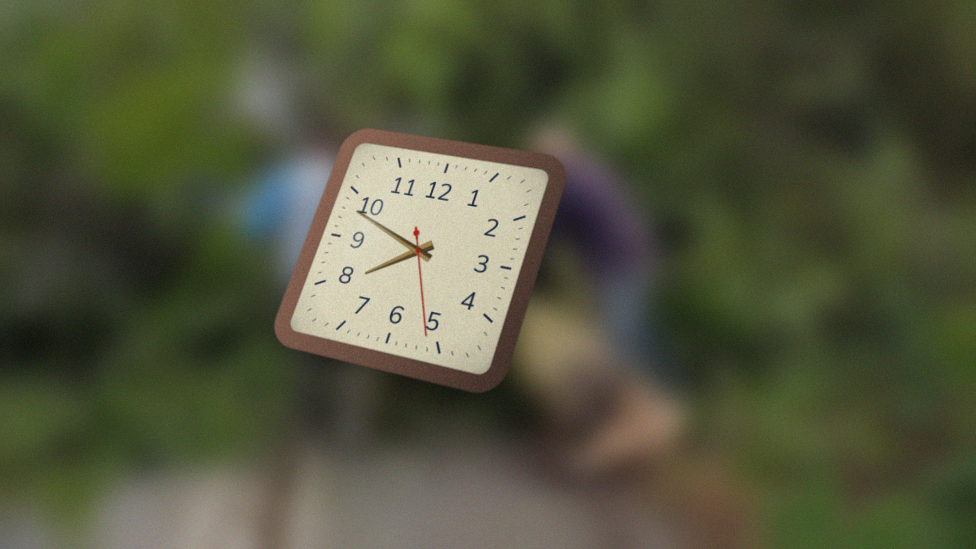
7,48,26
